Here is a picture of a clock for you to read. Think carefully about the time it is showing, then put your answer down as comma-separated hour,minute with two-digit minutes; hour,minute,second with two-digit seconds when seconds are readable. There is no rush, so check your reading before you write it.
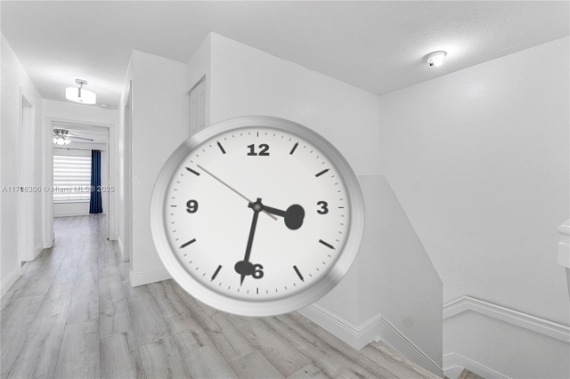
3,31,51
